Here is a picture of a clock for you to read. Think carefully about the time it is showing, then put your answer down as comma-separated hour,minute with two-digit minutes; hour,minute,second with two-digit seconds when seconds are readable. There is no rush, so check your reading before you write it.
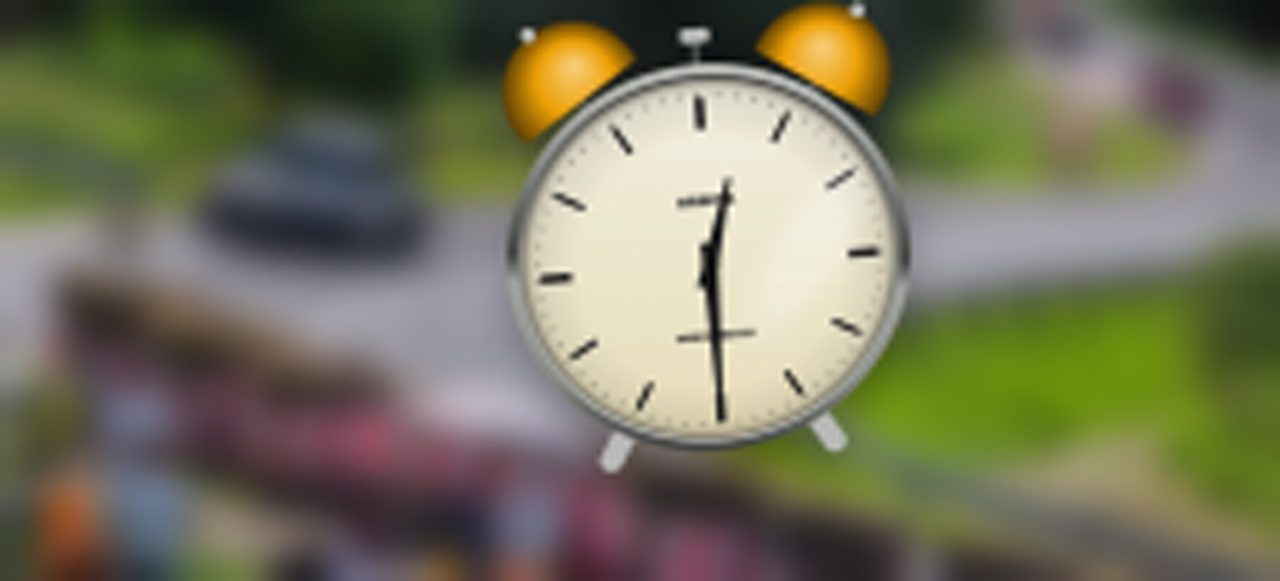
12,30
